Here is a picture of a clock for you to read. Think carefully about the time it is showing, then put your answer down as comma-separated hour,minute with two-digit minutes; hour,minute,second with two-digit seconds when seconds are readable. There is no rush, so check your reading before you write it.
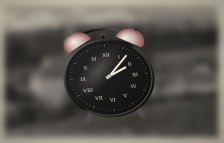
2,07
